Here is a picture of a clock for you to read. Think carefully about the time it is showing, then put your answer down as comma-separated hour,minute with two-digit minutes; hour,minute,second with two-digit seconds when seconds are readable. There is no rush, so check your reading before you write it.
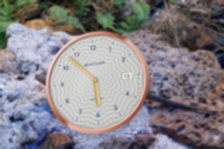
5,53
